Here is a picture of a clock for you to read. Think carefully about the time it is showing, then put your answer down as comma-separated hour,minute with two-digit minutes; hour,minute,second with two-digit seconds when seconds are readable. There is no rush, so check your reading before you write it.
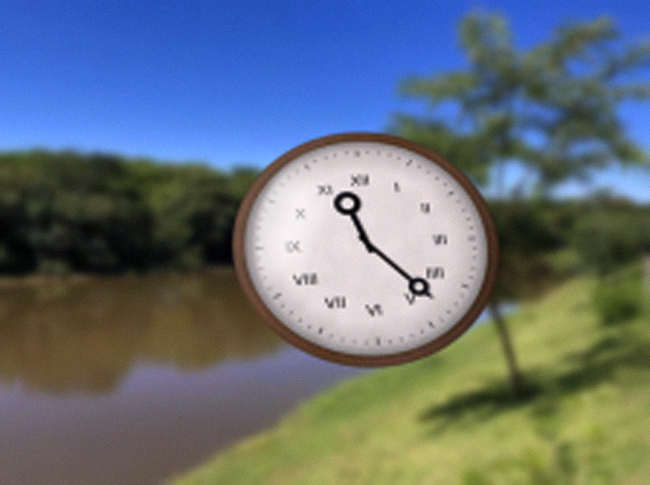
11,23
